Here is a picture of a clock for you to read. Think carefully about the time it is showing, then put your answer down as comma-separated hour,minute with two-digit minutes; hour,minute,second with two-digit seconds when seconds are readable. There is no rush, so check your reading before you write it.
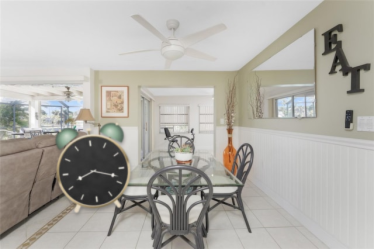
8,18
